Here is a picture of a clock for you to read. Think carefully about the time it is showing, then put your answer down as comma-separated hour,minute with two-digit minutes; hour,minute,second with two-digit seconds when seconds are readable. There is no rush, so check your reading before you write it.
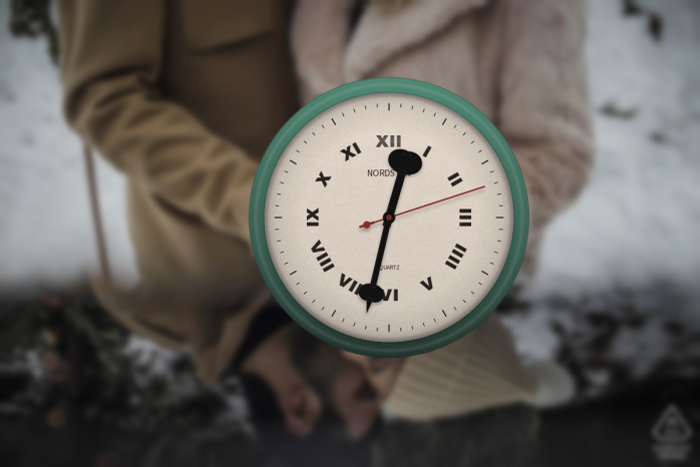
12,32,12
